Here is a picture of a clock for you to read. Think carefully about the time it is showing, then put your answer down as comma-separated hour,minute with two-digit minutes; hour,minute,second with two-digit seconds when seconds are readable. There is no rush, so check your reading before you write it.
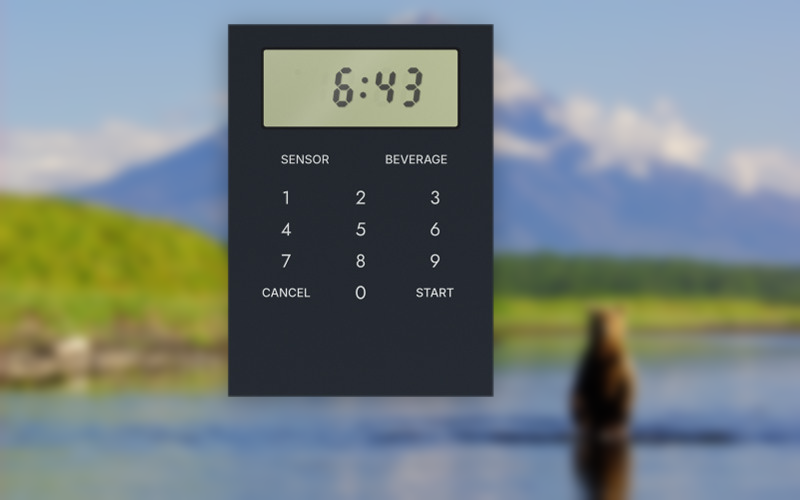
6,43
